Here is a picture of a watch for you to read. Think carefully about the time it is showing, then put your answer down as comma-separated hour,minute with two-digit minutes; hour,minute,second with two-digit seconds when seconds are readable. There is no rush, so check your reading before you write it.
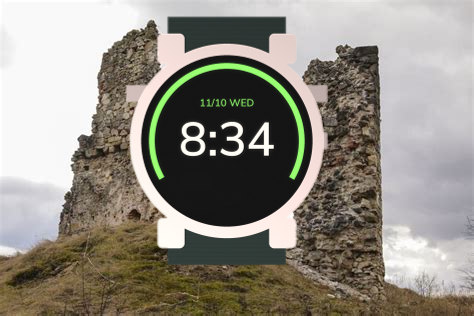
8,34
